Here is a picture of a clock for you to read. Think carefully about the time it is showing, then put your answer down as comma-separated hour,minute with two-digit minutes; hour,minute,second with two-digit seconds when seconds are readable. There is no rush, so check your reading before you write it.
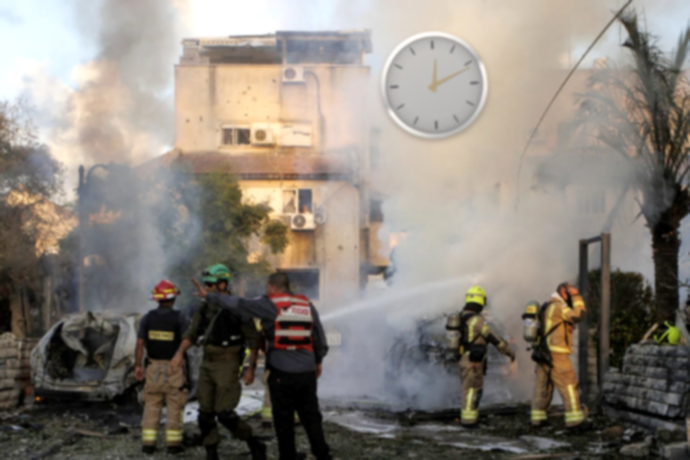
12,11
